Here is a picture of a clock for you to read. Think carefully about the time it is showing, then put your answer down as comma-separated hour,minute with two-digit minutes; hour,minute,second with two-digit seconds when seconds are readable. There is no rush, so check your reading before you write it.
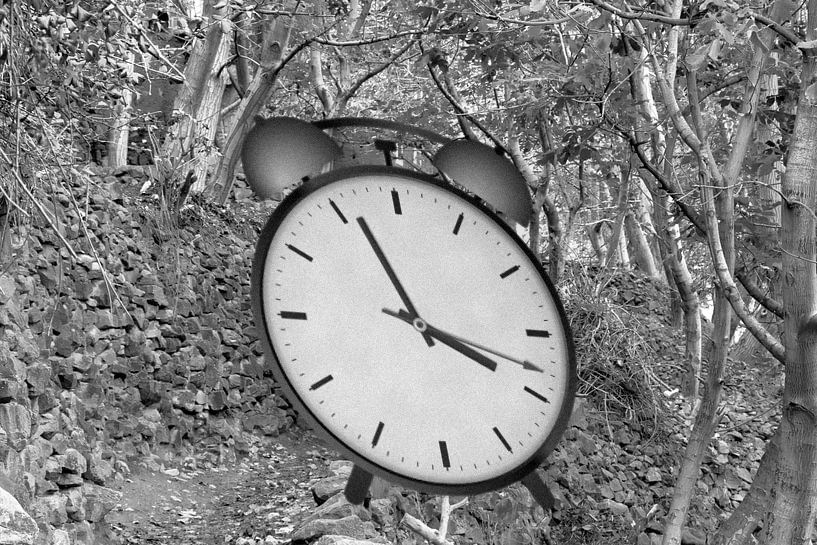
3,56,18
